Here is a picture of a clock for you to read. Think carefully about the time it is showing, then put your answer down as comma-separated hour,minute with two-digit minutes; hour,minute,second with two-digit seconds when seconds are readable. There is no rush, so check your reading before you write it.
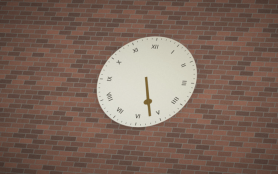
5,27
